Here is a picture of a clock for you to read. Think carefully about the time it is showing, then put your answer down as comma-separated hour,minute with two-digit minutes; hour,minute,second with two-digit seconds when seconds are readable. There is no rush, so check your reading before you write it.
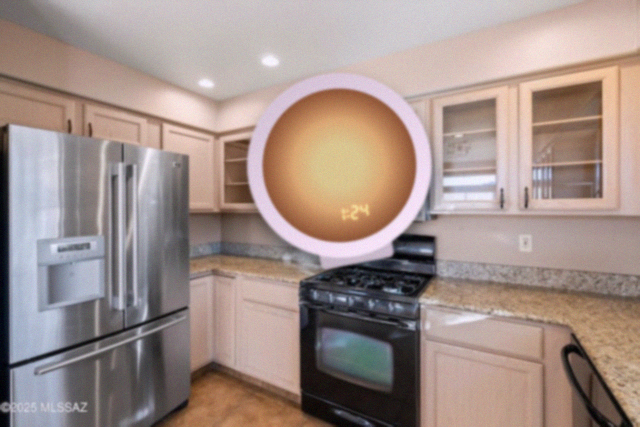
1,24
